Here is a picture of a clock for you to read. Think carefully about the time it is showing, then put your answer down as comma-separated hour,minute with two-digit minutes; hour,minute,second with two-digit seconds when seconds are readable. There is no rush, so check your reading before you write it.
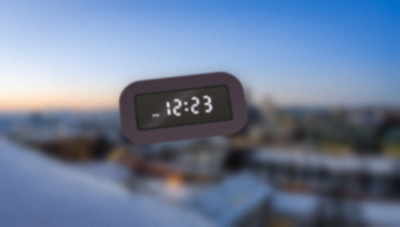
12,23
